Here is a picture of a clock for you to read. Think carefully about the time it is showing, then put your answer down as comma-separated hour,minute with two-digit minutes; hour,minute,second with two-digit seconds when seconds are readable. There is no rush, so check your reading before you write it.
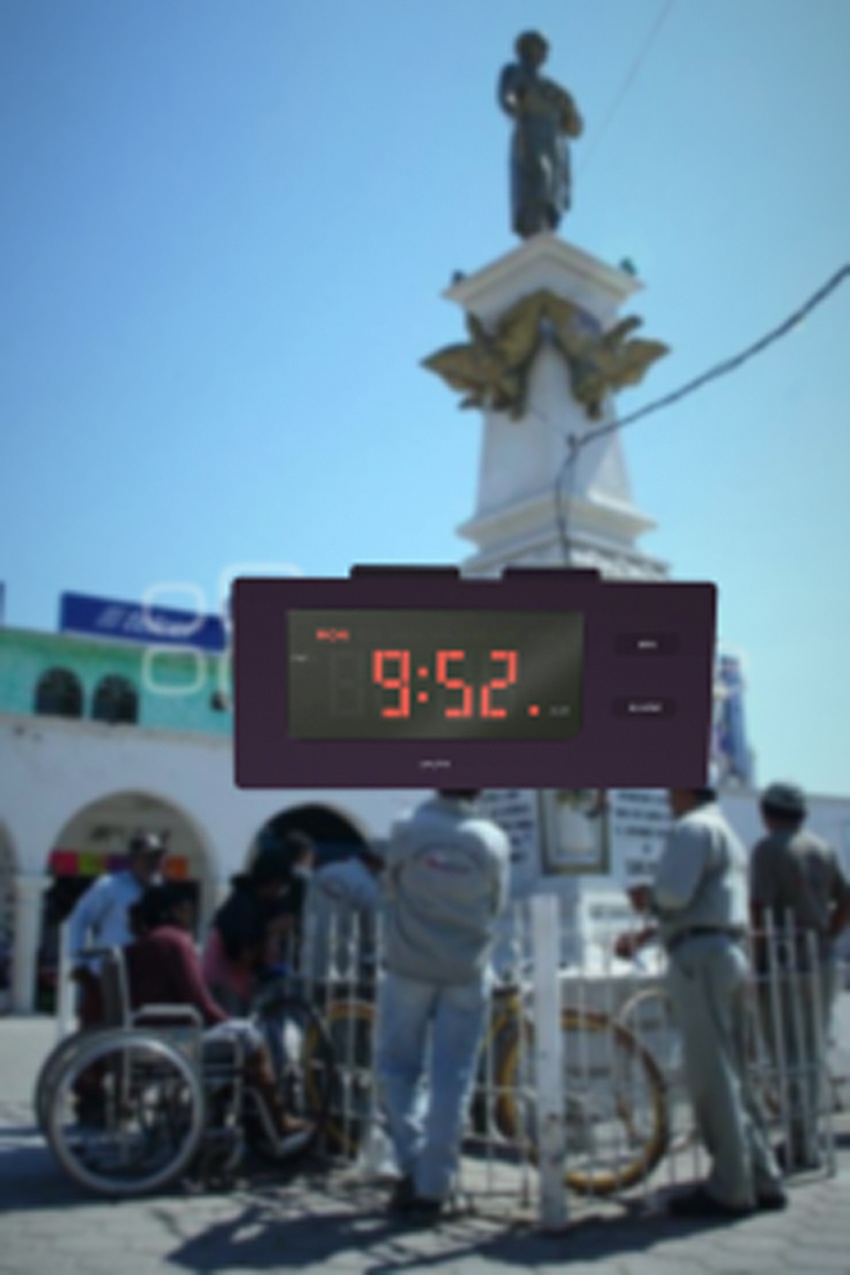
9,52
